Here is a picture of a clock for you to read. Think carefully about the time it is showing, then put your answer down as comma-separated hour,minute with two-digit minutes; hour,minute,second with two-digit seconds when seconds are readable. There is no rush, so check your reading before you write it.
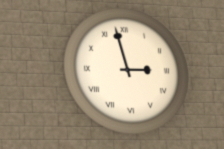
2,58
